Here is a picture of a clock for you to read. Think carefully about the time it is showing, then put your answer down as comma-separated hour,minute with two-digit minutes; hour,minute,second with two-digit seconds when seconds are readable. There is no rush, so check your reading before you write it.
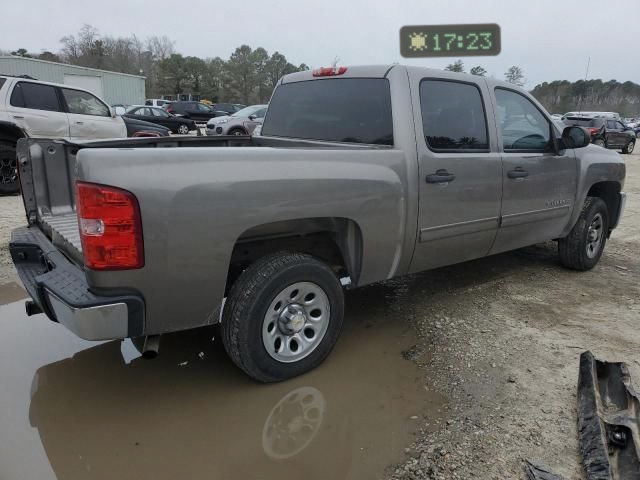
17,23
